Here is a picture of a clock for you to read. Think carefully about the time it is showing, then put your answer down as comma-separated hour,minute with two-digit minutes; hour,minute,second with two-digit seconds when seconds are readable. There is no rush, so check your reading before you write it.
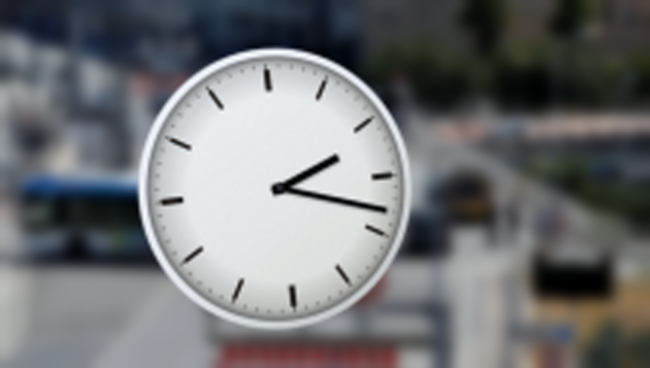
2,18
